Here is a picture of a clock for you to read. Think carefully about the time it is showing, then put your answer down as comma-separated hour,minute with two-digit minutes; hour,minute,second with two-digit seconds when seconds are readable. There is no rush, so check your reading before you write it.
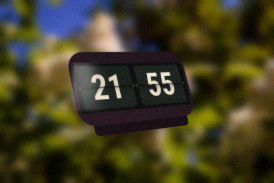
21,55
